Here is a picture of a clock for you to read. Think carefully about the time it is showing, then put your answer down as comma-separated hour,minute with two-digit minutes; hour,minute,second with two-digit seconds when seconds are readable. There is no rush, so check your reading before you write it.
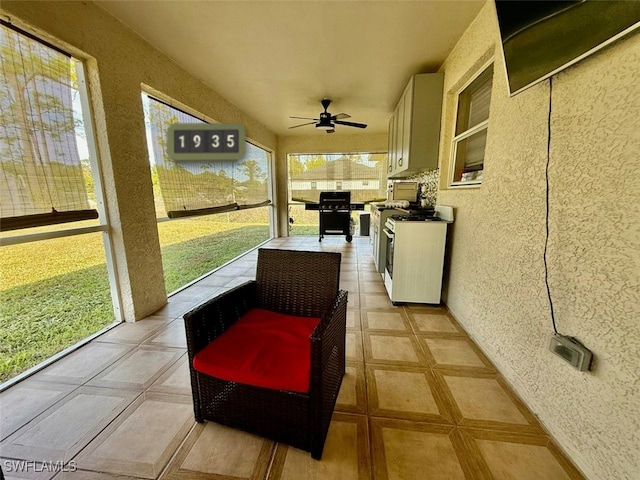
19,35
